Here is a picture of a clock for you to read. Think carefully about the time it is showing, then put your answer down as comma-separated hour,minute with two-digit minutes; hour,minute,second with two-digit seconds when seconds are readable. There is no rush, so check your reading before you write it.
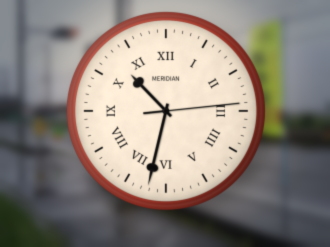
10,32,14
